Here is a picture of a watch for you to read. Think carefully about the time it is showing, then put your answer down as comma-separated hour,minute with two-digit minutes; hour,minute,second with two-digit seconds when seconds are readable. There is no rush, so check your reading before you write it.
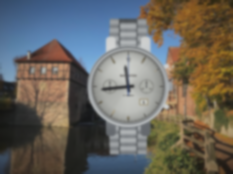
11,44
